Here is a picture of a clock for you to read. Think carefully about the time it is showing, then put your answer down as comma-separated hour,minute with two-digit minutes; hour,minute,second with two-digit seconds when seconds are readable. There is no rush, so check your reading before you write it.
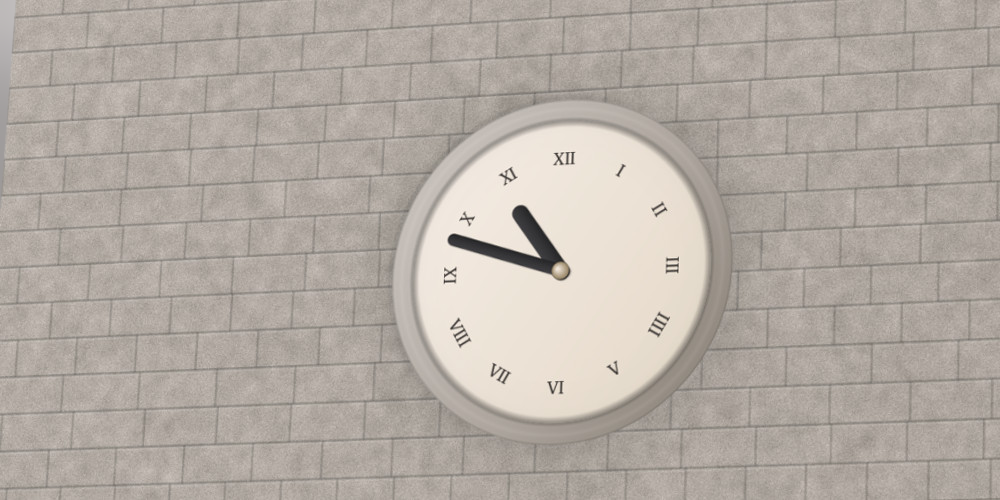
10,48
